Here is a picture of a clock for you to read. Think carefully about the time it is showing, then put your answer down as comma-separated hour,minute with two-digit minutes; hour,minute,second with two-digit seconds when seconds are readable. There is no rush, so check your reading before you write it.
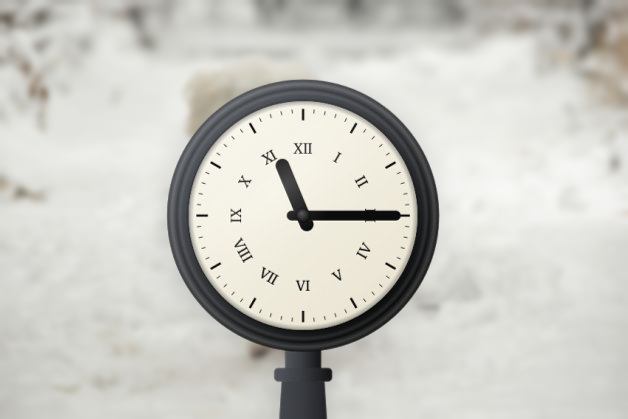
11,15
